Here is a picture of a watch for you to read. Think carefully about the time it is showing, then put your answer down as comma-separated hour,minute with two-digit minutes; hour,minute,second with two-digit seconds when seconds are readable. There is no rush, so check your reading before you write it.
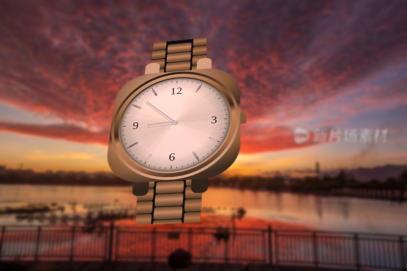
8,52
